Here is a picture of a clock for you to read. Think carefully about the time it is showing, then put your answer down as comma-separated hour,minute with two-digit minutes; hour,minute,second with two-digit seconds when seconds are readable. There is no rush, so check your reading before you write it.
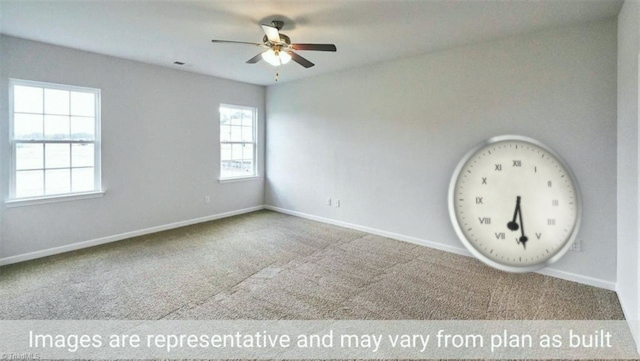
6,29
